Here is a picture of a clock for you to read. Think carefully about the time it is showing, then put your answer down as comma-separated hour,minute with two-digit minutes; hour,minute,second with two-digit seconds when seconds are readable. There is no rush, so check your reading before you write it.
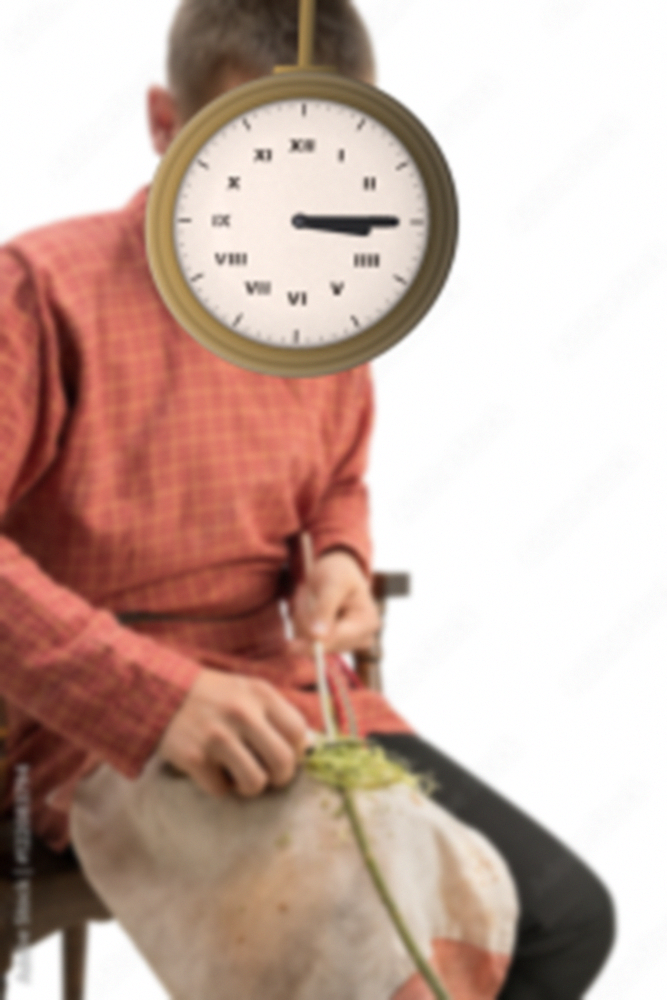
3,15
